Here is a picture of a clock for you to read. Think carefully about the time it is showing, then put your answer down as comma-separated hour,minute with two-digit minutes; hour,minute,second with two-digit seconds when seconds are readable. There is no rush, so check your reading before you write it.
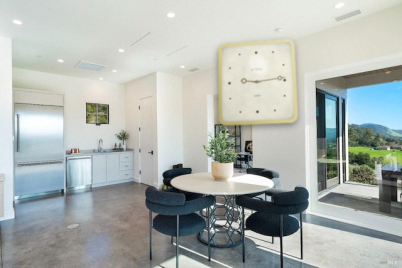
9,14
